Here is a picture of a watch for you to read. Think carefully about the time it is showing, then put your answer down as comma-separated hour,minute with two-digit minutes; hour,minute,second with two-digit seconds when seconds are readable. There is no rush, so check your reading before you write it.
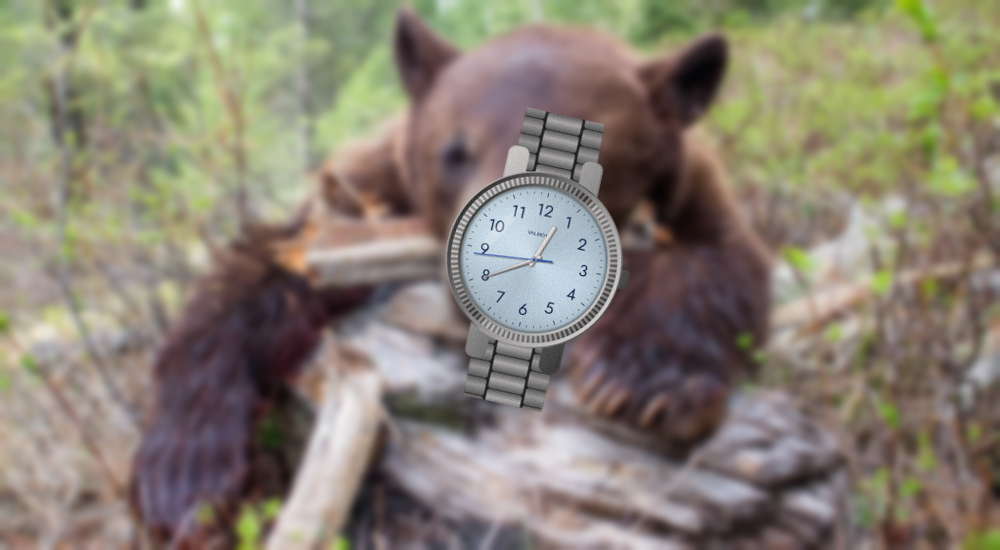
12,39,44
